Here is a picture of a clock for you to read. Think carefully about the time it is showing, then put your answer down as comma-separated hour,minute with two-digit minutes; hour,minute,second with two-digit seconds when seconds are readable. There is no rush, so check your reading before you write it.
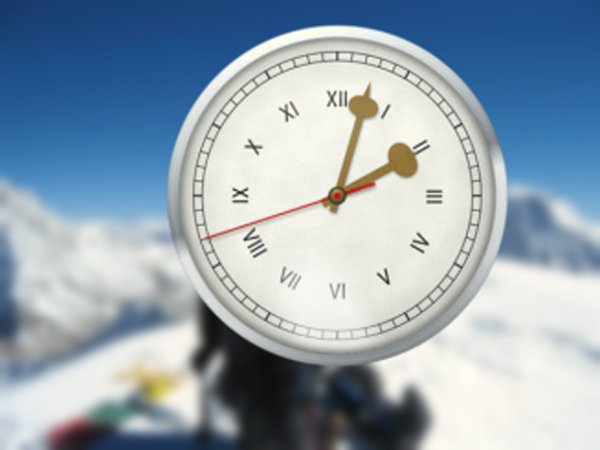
2,02,42
